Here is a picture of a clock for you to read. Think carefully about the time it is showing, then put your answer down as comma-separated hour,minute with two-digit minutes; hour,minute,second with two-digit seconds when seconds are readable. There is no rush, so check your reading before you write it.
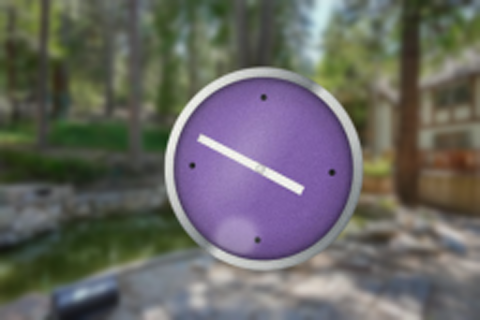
3,49
